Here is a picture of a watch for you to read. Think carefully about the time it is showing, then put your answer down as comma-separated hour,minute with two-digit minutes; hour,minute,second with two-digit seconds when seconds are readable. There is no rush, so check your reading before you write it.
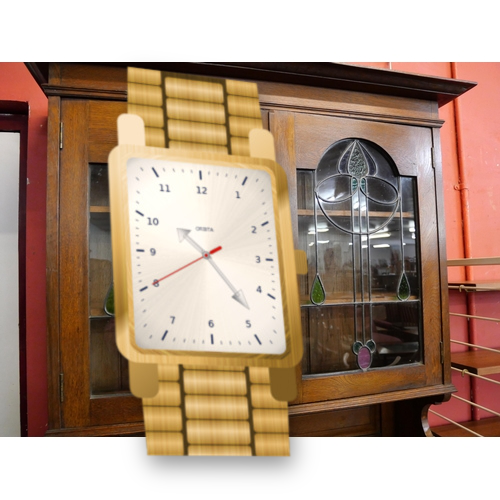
10,23,40
